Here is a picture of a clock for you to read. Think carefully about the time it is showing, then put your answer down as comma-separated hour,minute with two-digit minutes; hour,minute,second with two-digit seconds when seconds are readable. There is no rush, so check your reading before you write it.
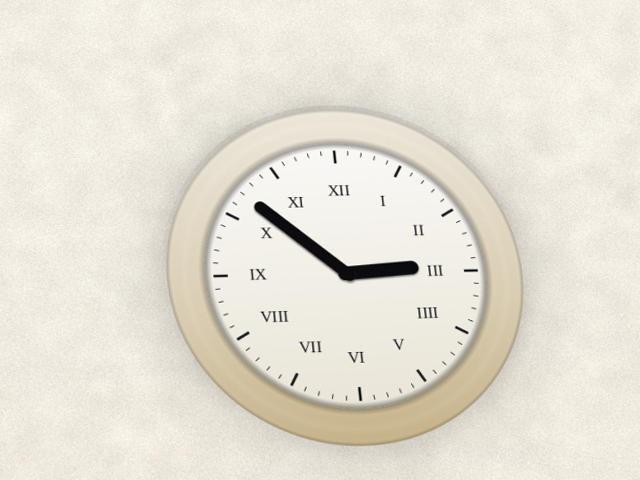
2,52
